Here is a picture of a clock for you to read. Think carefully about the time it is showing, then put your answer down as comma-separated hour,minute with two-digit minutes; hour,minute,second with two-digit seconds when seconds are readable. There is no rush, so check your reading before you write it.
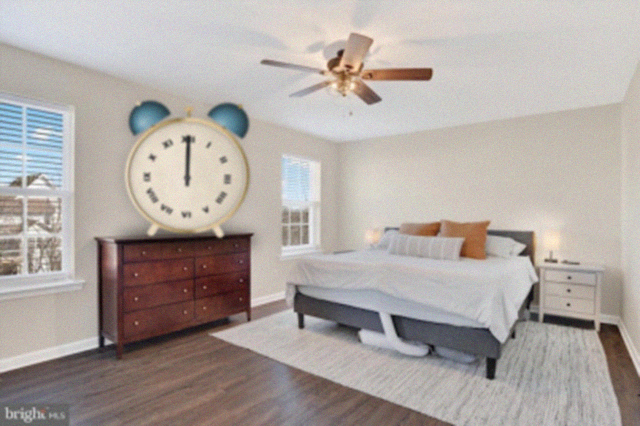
12,00
